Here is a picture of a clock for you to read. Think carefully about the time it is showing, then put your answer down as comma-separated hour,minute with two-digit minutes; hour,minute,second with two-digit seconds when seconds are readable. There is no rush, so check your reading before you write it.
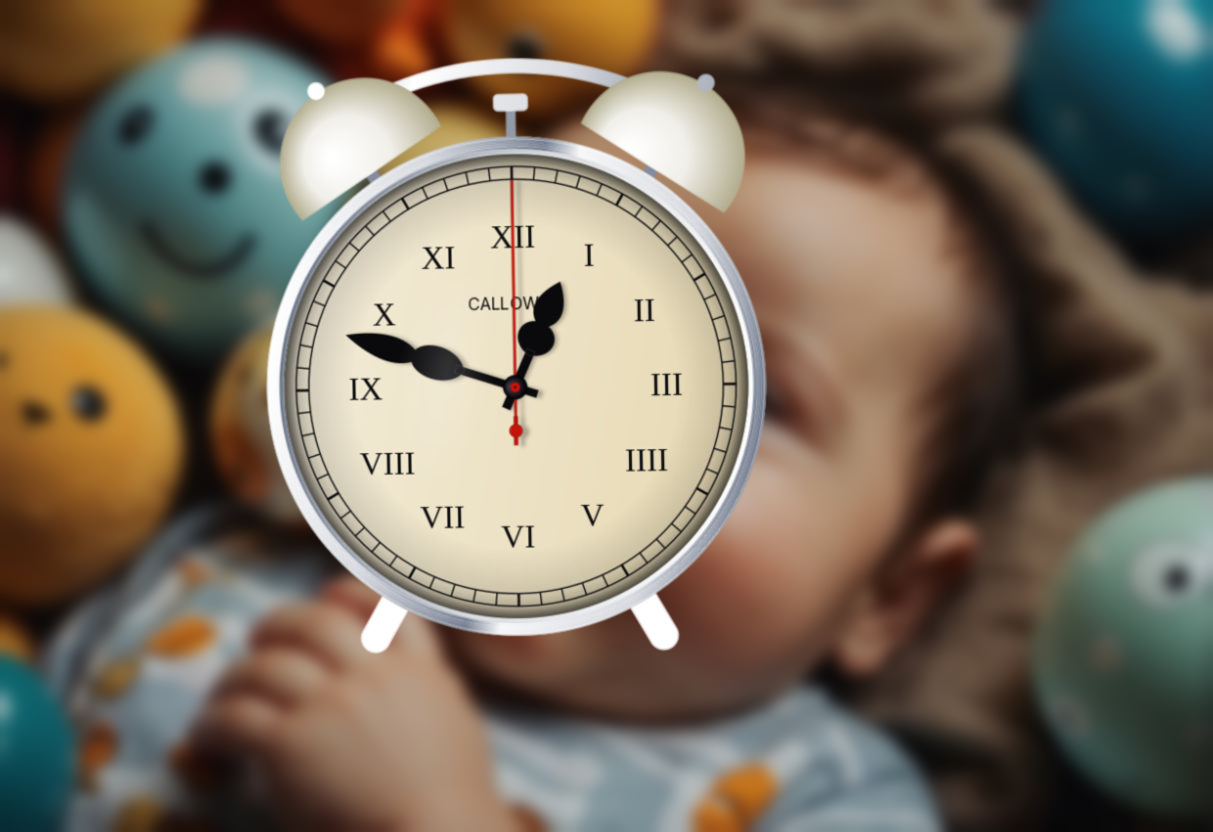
12,48,00
